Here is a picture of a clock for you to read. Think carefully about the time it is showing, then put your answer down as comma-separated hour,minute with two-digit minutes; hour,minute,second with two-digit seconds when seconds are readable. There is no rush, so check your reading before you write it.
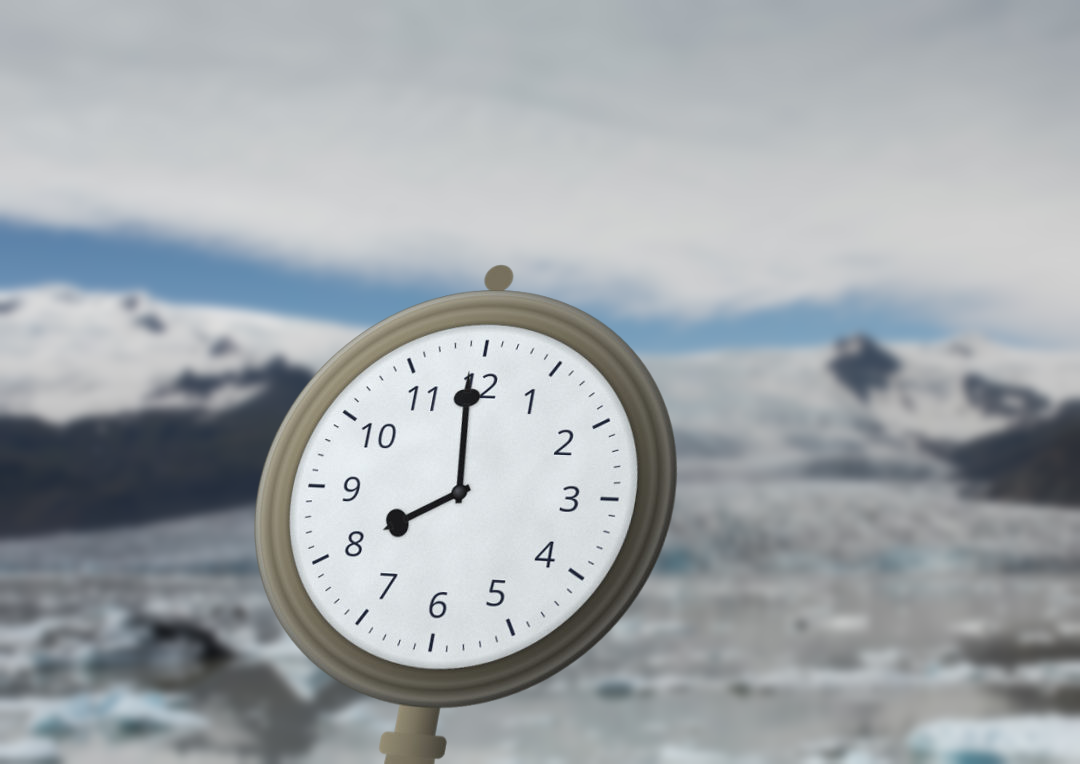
7,59
